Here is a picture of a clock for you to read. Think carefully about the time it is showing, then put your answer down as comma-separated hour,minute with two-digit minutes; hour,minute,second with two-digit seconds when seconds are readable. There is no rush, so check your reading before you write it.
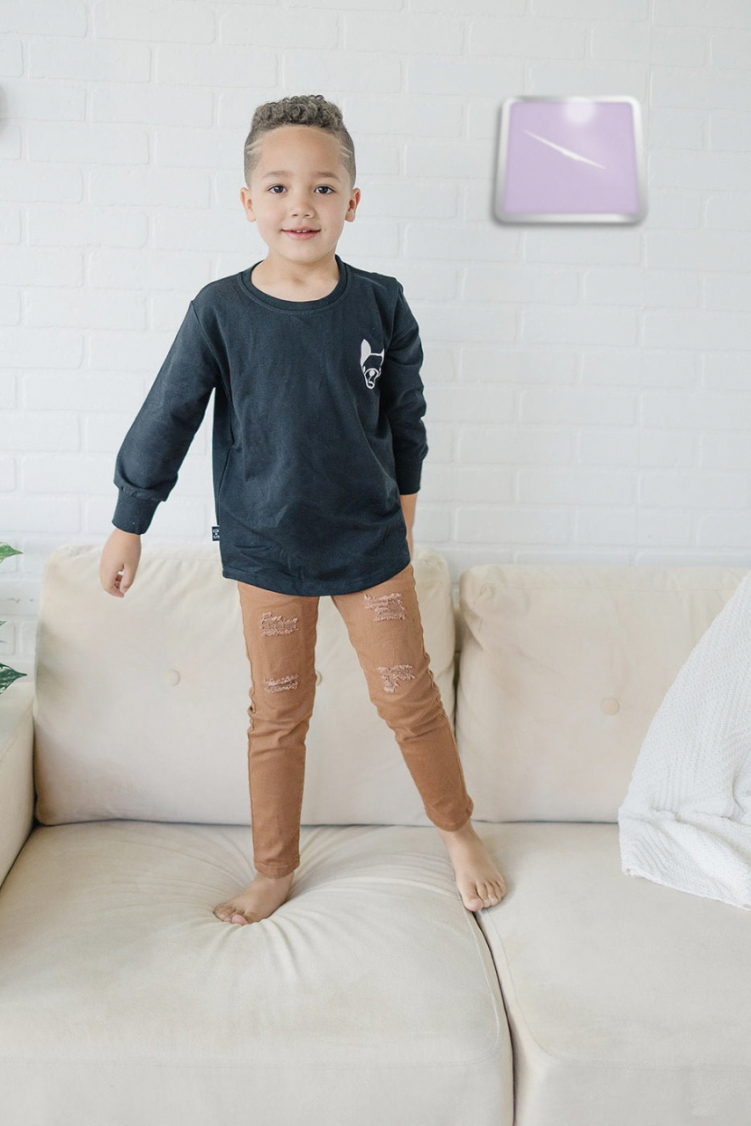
3,50
